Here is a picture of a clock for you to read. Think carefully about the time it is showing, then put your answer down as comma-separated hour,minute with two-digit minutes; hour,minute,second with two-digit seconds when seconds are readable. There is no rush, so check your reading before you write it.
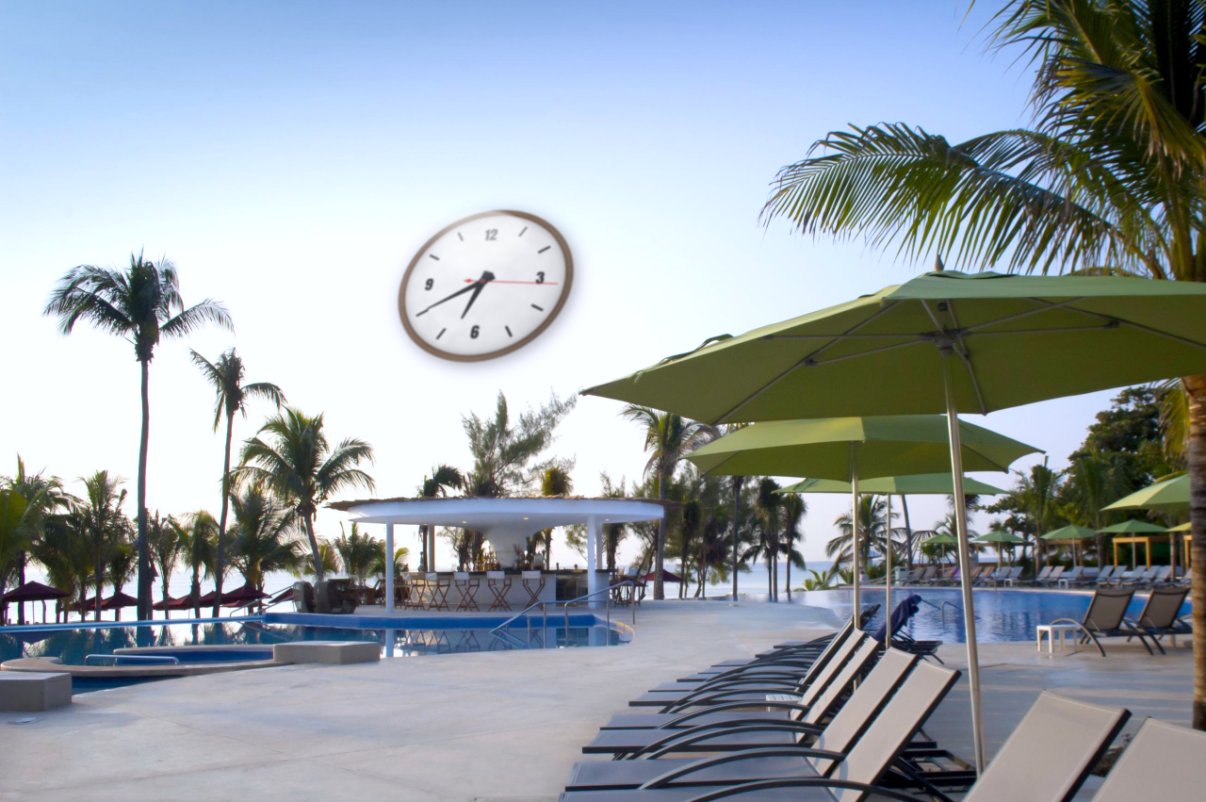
6,40,16
